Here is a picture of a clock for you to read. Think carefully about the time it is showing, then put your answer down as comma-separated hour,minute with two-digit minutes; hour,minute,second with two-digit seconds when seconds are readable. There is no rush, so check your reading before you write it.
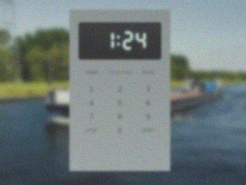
1,24
